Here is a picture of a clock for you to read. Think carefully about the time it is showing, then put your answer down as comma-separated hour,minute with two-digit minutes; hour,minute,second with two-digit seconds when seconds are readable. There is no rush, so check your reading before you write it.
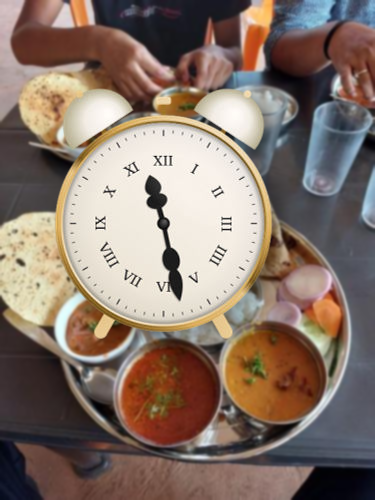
11,28
